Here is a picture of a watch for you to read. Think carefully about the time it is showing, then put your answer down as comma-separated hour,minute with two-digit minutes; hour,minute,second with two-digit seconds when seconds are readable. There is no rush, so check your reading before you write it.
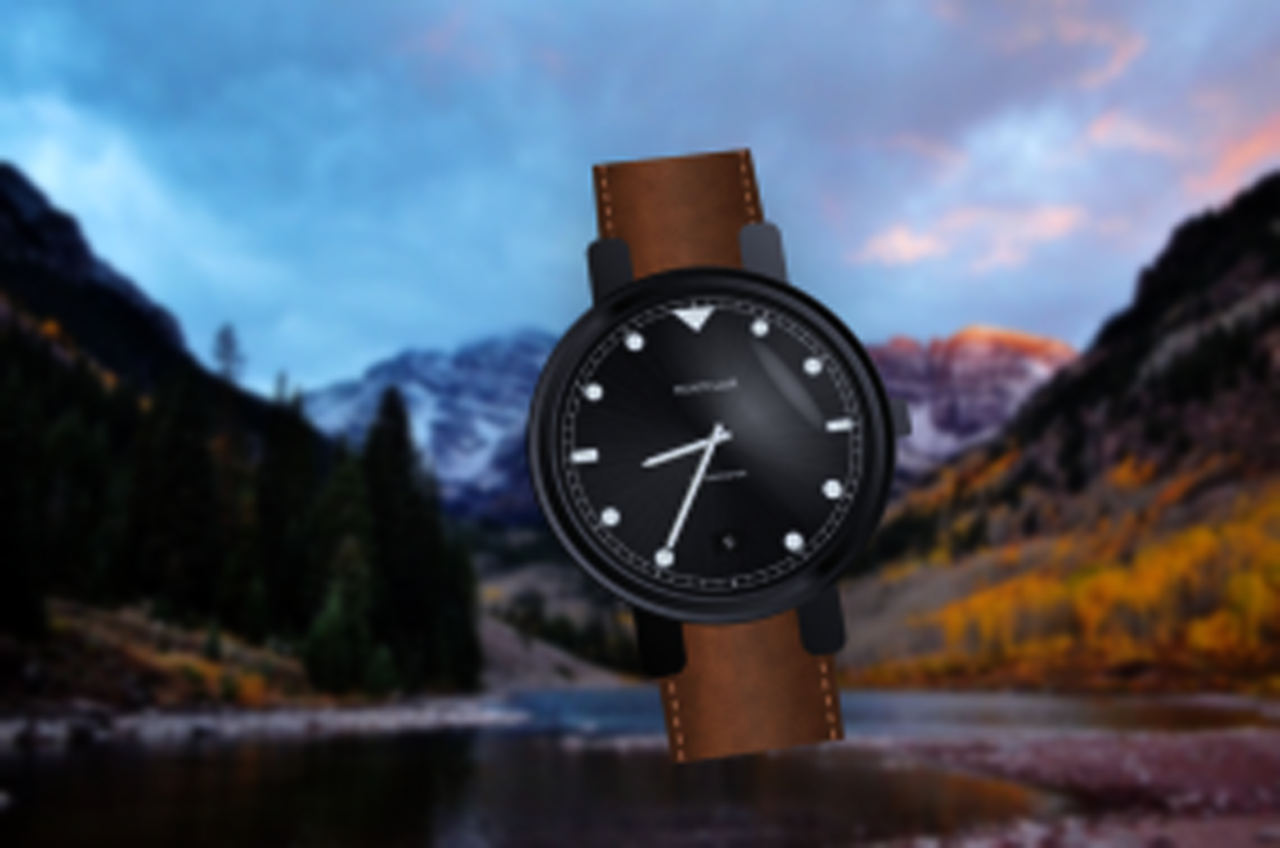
8,35
